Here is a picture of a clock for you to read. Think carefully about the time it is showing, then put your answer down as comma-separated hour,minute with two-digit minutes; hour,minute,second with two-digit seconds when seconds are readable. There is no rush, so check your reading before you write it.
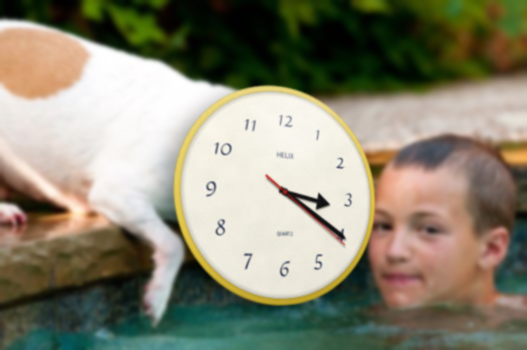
3,20,21
